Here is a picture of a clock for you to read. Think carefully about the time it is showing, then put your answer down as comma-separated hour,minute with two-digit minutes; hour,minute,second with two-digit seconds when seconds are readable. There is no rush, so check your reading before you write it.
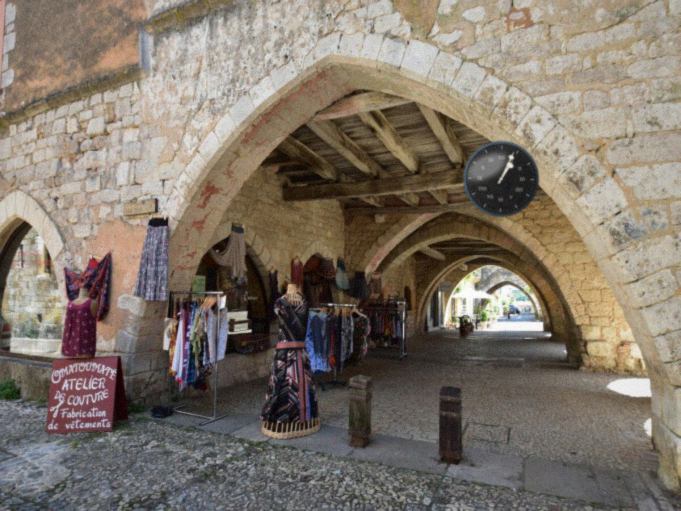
1,04
